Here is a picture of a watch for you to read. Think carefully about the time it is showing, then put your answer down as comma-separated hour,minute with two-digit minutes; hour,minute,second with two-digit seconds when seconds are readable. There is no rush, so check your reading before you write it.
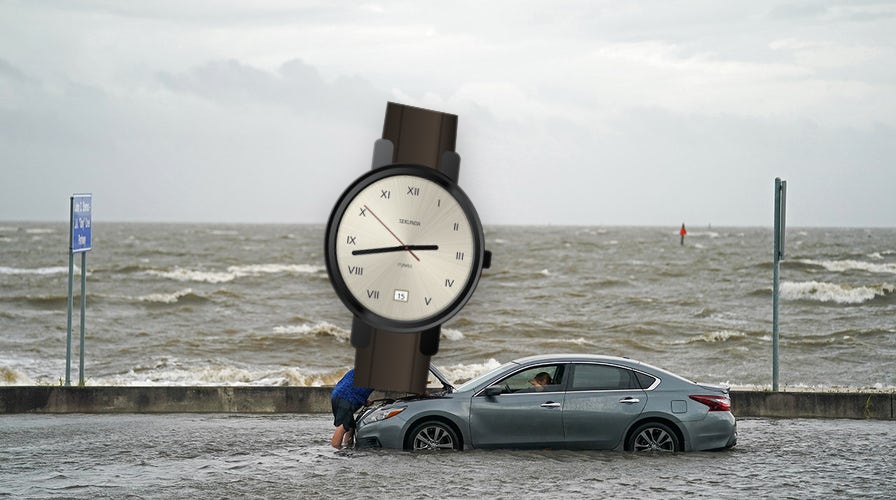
2,42,51
